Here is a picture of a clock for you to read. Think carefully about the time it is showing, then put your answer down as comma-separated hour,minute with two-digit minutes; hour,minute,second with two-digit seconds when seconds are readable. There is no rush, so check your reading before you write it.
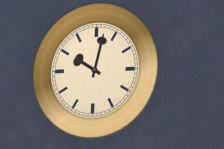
10,02
